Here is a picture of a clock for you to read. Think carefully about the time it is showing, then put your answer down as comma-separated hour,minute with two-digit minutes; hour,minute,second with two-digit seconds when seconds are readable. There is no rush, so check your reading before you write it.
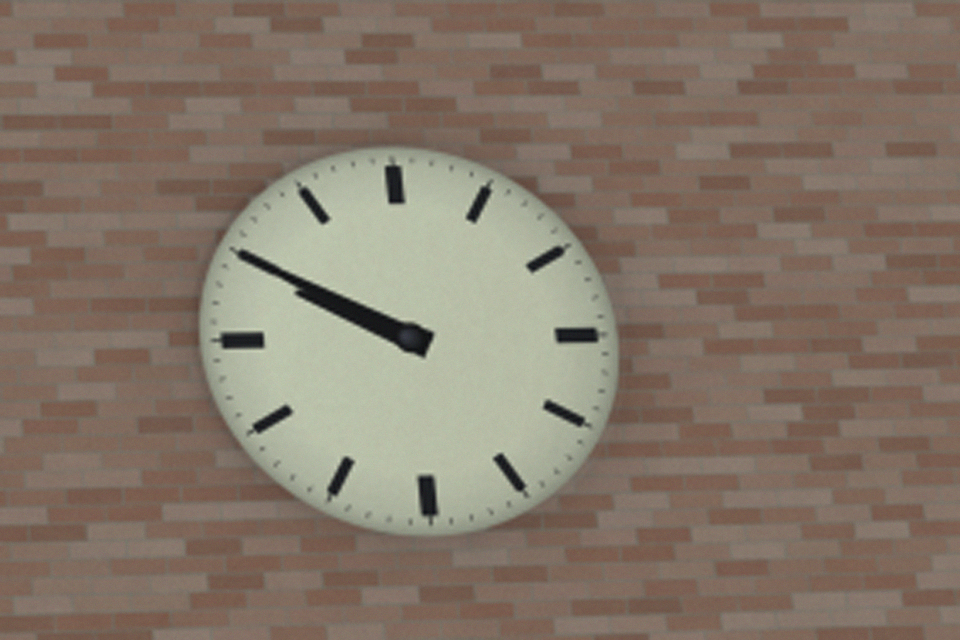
9,50
